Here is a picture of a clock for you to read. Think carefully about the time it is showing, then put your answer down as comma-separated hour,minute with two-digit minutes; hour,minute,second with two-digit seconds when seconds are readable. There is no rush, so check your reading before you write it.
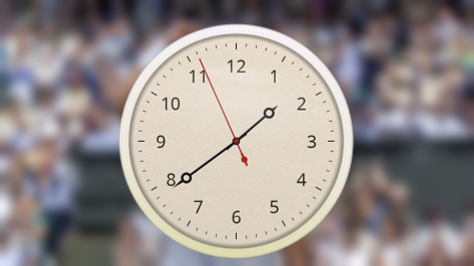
1,38,56
